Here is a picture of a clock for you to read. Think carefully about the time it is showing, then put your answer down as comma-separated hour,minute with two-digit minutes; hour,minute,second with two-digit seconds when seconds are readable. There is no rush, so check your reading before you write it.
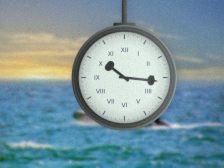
10,16
